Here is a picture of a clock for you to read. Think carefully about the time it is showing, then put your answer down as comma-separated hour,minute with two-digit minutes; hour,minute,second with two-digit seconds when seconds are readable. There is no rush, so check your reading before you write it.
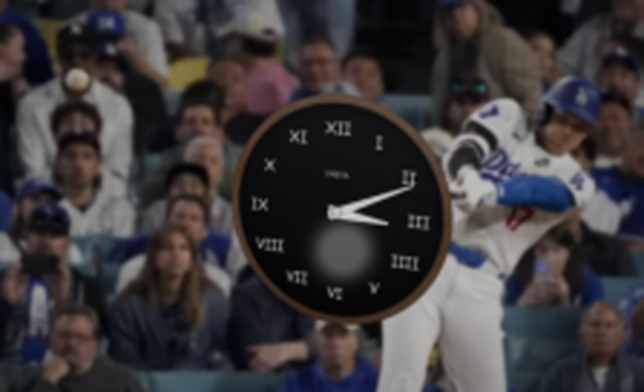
3,11
